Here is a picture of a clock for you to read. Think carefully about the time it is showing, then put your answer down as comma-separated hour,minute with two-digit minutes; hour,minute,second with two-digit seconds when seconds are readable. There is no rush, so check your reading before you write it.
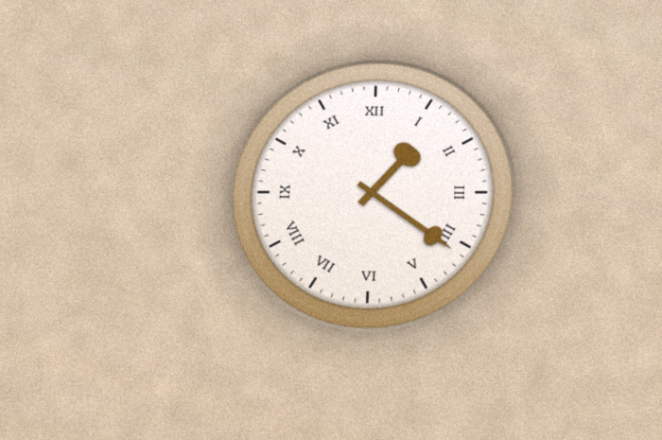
1,21
